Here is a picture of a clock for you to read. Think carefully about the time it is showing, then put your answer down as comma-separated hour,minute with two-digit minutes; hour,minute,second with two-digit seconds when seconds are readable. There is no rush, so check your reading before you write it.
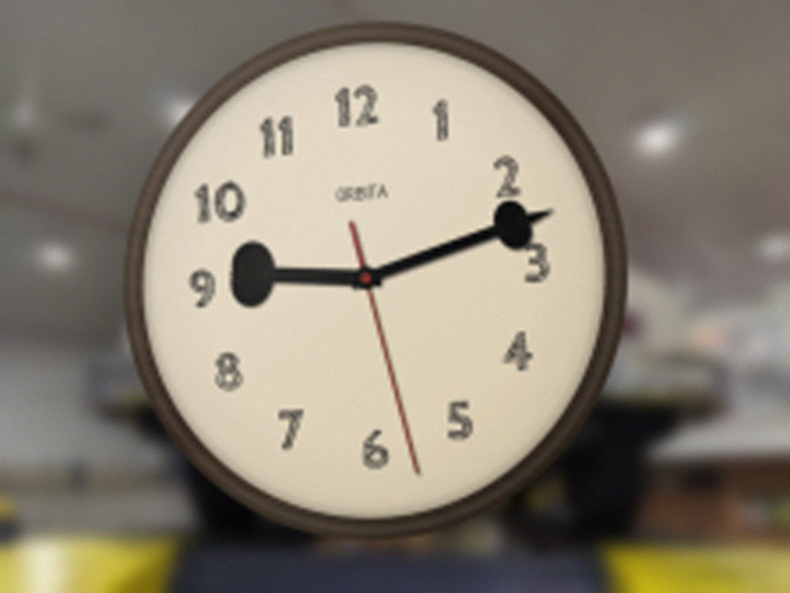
9,12,28
